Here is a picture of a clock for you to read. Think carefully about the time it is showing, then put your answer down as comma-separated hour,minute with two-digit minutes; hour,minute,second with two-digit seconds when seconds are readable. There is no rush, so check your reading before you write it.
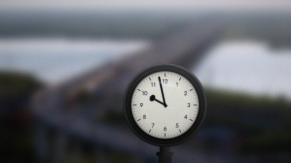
9,58
